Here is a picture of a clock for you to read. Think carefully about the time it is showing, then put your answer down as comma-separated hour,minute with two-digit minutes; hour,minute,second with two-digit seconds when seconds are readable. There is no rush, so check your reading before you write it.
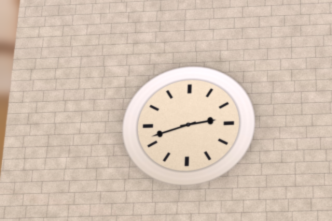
2,42
